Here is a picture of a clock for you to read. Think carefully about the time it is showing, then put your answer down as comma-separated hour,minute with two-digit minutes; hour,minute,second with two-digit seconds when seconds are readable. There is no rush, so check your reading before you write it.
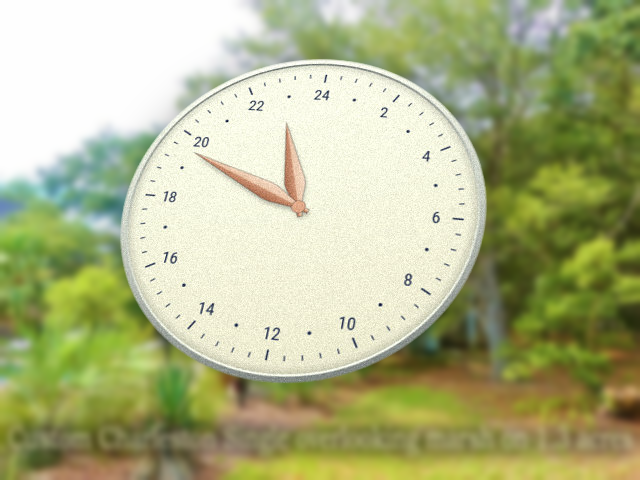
22,49
